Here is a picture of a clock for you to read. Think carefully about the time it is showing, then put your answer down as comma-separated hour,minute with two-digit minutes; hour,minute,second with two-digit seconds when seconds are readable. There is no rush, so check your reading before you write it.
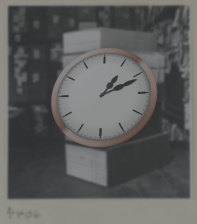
1,11
